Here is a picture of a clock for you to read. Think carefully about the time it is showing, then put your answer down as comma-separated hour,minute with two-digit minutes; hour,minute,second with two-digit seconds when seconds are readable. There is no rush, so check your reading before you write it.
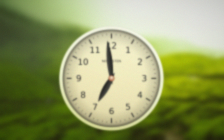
6,59
